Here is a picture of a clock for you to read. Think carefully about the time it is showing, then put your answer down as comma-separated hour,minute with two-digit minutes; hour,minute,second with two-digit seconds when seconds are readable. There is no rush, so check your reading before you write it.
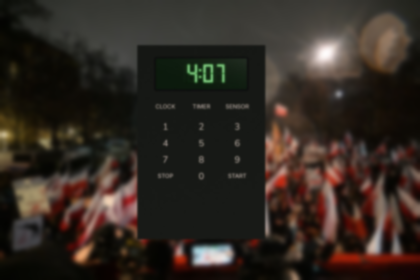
4,07
